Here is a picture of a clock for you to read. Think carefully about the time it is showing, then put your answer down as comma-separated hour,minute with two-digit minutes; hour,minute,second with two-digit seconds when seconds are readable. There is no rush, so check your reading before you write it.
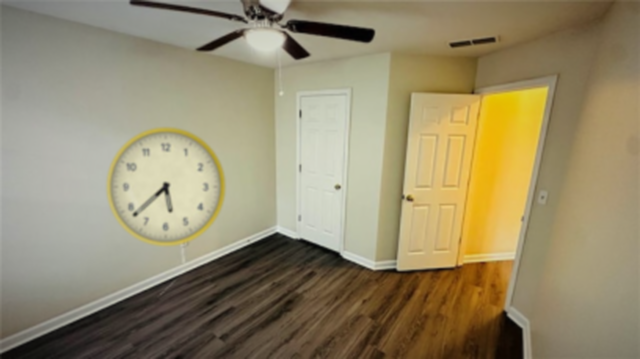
5,38
